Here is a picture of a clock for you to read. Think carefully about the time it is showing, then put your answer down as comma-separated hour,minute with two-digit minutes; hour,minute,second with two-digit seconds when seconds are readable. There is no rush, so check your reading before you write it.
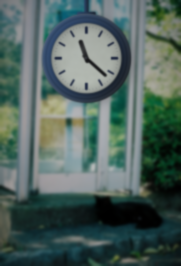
11,22
